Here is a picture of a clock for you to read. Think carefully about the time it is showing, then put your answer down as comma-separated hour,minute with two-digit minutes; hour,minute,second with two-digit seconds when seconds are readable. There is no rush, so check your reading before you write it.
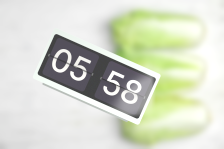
5,58
